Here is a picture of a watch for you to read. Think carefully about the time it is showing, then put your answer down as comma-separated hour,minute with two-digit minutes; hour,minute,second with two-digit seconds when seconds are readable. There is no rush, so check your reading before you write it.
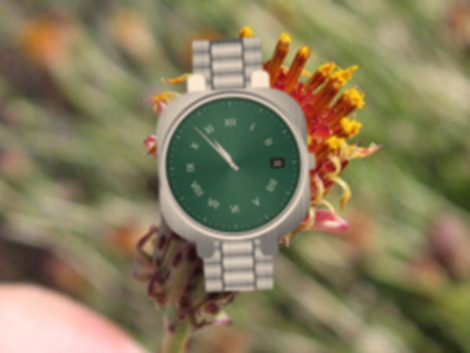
10,53
